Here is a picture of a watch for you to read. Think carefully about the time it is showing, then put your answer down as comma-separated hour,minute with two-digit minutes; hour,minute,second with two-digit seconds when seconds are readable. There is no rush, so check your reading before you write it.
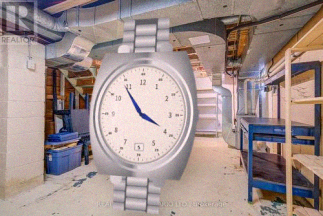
3,54
